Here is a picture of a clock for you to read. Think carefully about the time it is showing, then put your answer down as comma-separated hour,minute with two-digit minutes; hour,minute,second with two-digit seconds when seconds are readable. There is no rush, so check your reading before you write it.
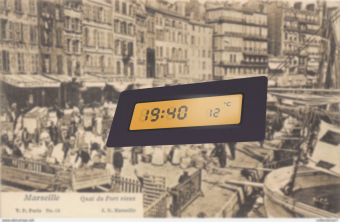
19,40
